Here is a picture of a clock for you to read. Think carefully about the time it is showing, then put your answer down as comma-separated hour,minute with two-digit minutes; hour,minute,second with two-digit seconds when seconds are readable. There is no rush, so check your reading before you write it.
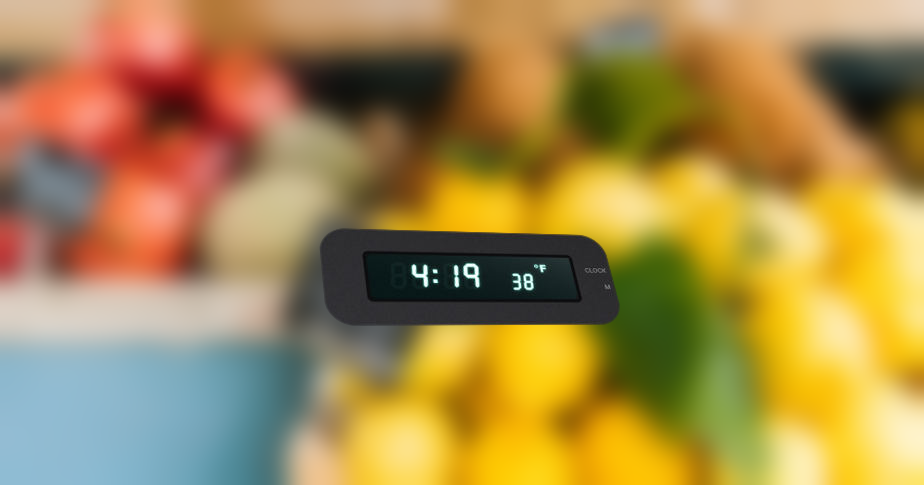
4,19
